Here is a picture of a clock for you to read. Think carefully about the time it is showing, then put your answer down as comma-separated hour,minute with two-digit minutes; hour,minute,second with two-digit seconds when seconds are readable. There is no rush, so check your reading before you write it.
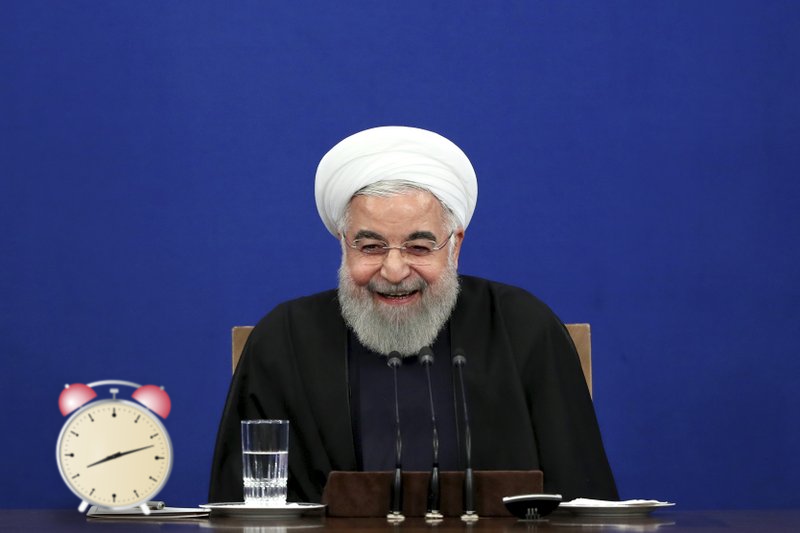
8,12
